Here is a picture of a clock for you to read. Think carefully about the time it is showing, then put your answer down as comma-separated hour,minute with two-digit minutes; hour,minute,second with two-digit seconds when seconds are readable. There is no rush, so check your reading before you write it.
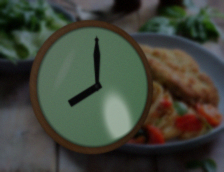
8,00
